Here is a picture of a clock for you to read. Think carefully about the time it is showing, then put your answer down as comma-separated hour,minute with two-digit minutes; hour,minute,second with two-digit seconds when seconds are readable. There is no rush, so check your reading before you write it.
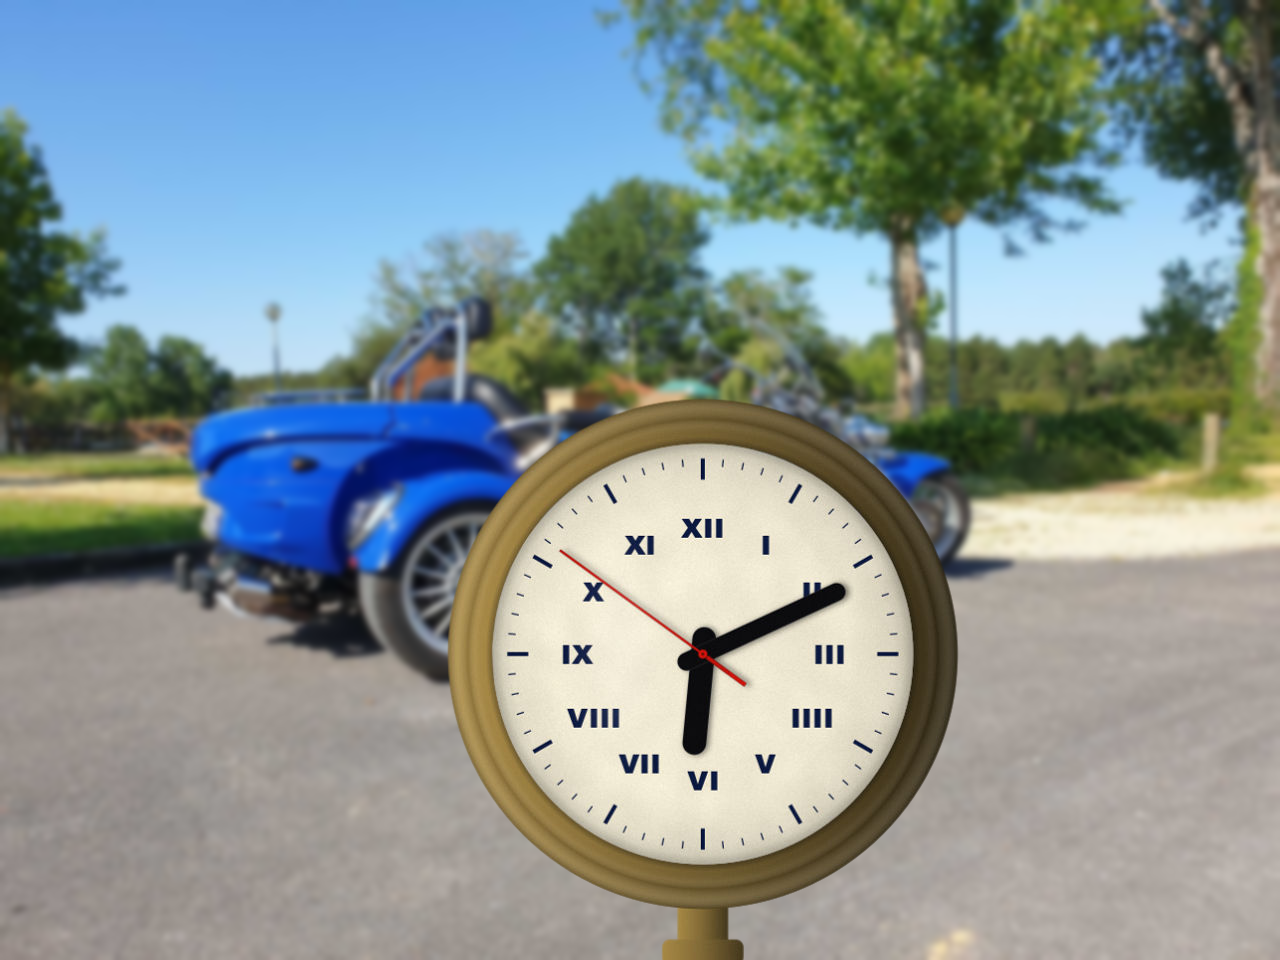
6,10,51
